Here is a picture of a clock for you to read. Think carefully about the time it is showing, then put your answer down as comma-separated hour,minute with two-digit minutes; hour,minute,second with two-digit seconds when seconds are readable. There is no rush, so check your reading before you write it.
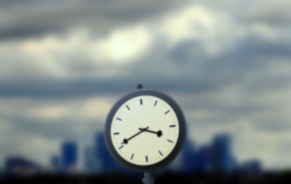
3,41
